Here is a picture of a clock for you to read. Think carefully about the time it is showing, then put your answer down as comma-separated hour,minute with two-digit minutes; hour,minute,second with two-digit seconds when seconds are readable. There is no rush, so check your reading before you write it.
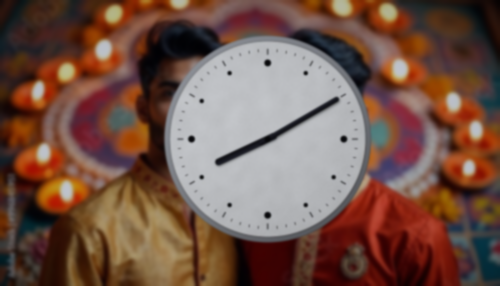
8,10
